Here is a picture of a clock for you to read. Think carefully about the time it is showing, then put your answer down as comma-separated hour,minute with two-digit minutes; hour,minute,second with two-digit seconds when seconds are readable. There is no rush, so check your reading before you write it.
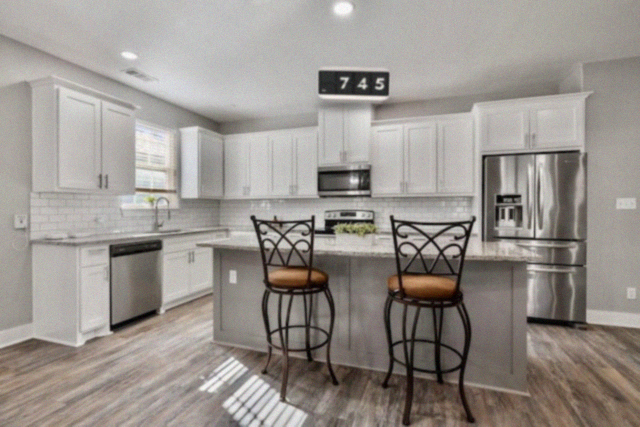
7,45
